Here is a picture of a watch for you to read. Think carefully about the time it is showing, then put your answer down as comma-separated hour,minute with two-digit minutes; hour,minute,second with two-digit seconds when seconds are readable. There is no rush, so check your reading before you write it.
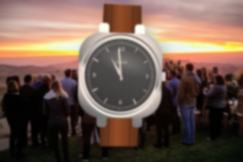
10,59
